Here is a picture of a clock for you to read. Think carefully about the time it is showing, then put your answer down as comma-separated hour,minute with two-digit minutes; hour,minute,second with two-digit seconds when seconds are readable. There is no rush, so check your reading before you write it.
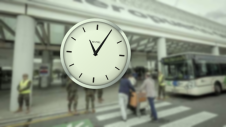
11,05
